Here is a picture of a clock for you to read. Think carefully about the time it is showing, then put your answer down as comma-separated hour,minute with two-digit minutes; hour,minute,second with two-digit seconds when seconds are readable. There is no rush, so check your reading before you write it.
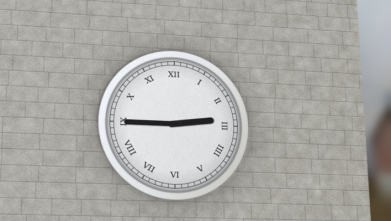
2,45
